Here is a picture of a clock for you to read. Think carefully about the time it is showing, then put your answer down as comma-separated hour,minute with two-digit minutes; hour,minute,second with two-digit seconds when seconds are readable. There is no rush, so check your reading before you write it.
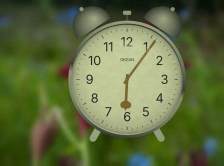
6,06
